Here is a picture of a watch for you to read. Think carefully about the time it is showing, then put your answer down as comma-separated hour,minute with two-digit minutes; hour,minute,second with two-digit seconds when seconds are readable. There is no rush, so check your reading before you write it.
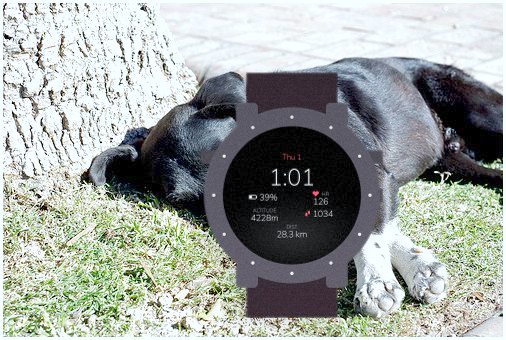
1,01
